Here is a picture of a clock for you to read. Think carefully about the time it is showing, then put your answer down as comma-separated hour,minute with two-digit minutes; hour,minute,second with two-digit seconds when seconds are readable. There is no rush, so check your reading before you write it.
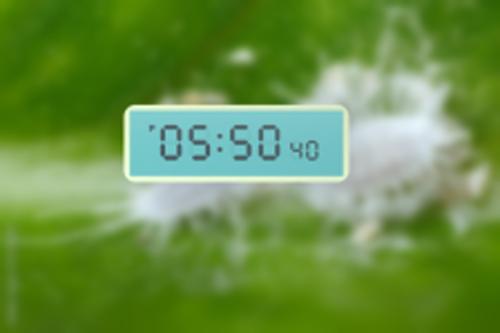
5,50,40
